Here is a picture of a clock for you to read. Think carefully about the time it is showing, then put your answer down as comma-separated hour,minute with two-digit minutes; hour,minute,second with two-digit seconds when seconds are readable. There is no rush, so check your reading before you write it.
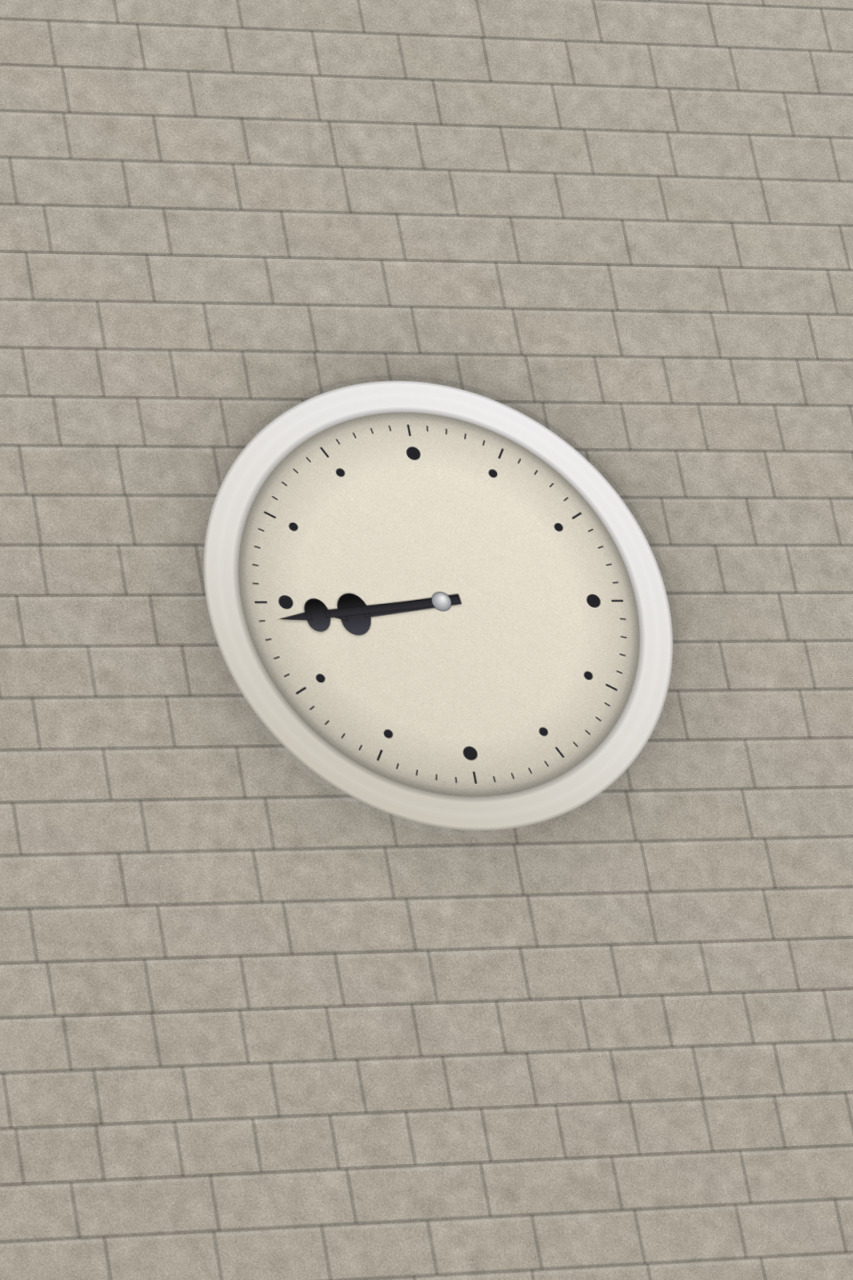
8,44
